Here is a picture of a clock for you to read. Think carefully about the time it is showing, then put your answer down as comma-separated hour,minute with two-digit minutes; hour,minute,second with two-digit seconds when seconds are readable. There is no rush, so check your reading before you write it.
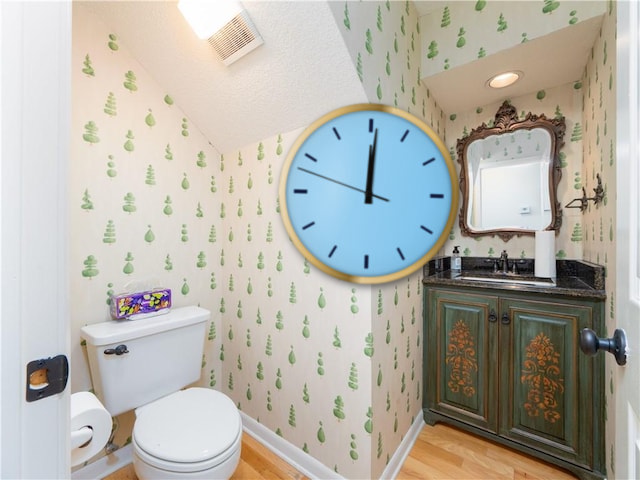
12,00,48
